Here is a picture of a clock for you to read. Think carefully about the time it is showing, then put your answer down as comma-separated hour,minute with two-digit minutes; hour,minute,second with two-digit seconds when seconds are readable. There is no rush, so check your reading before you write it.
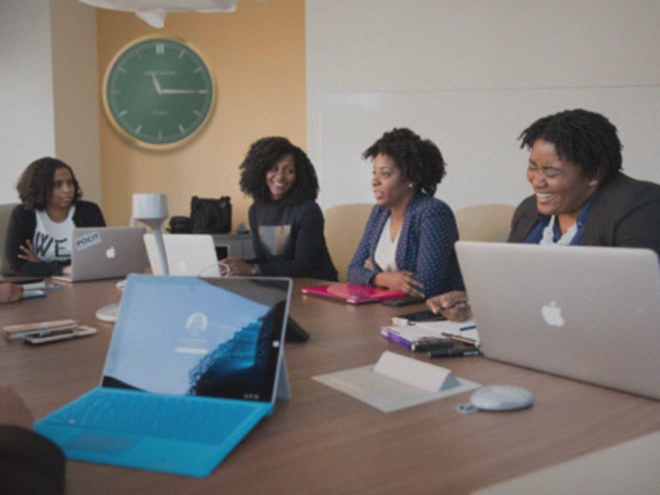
11,15
